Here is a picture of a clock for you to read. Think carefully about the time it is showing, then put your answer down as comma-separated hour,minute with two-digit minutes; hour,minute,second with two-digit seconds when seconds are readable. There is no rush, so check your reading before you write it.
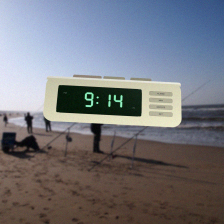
9,14
